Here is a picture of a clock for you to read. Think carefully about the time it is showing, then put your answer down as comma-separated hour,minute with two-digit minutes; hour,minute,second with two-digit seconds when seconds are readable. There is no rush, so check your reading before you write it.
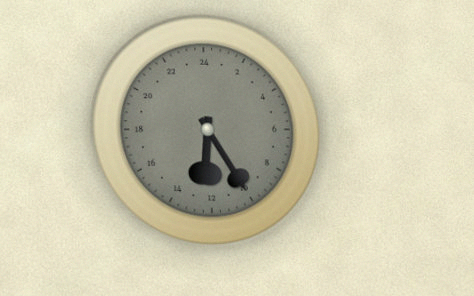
12,25
